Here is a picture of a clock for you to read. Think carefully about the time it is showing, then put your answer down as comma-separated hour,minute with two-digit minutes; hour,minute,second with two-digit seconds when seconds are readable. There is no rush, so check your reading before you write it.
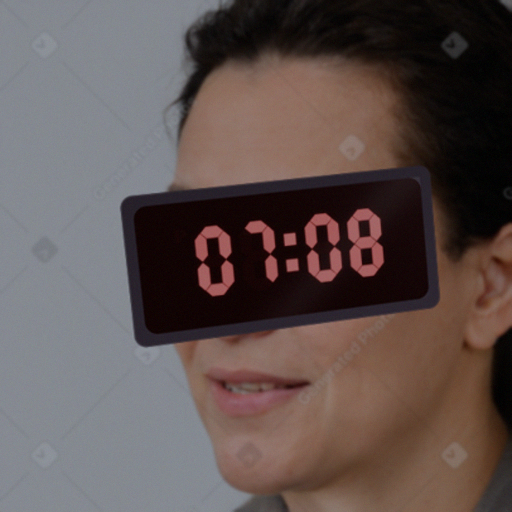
7,08
